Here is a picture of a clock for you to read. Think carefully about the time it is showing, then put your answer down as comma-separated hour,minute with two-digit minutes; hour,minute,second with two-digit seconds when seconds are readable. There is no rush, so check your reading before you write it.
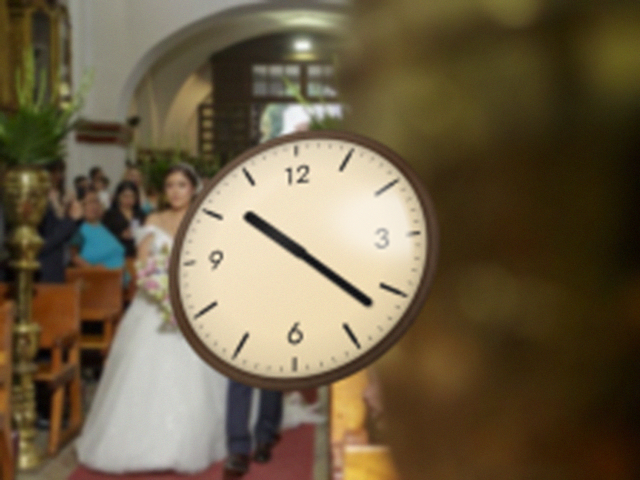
10,22
